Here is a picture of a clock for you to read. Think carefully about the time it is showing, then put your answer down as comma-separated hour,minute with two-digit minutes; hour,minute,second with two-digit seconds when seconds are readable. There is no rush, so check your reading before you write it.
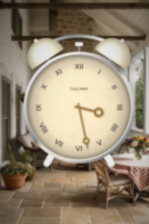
3,28
